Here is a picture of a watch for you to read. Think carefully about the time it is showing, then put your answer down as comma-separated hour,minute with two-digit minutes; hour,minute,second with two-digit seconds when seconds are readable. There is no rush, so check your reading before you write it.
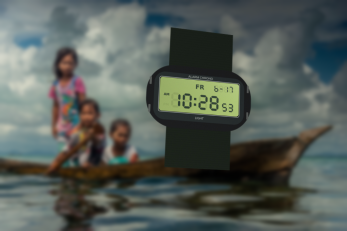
10,28,53
